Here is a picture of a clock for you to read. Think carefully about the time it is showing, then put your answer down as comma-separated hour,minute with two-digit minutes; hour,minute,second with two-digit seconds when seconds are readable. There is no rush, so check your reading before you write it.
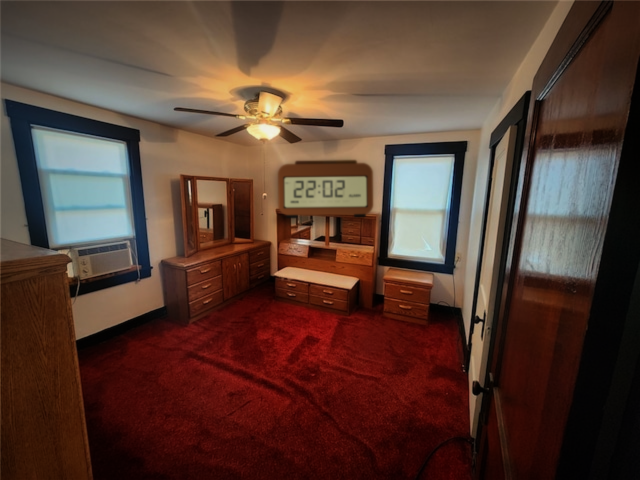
22,02
